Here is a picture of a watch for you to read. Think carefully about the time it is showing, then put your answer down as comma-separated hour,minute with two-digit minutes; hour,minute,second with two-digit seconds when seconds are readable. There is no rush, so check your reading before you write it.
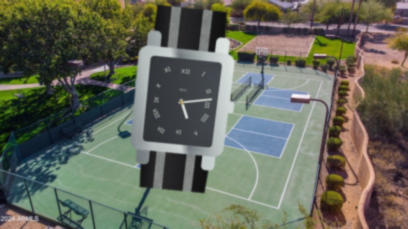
5,13
